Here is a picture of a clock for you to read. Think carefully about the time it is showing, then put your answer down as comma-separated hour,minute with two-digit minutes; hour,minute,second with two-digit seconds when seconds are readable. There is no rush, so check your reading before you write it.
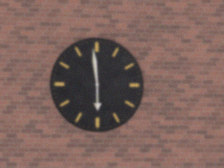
5,59
